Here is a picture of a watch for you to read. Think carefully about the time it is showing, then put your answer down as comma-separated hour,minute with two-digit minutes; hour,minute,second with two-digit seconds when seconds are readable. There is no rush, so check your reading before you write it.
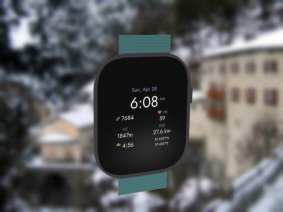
6,08
